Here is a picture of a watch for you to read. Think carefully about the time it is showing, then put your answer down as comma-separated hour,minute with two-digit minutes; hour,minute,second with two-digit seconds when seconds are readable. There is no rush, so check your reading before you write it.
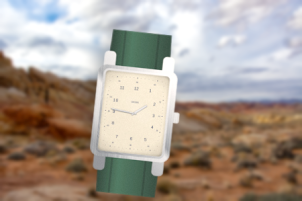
1,46
